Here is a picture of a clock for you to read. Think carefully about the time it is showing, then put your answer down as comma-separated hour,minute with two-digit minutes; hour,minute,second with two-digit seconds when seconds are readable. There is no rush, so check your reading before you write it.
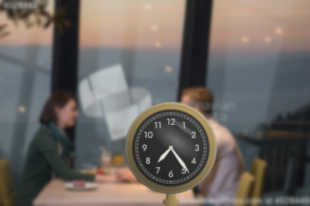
7,24
